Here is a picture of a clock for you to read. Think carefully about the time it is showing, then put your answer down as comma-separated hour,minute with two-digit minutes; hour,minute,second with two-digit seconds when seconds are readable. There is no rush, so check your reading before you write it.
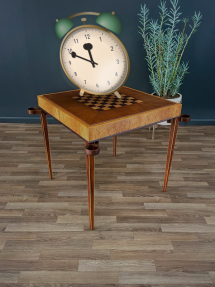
11,49
